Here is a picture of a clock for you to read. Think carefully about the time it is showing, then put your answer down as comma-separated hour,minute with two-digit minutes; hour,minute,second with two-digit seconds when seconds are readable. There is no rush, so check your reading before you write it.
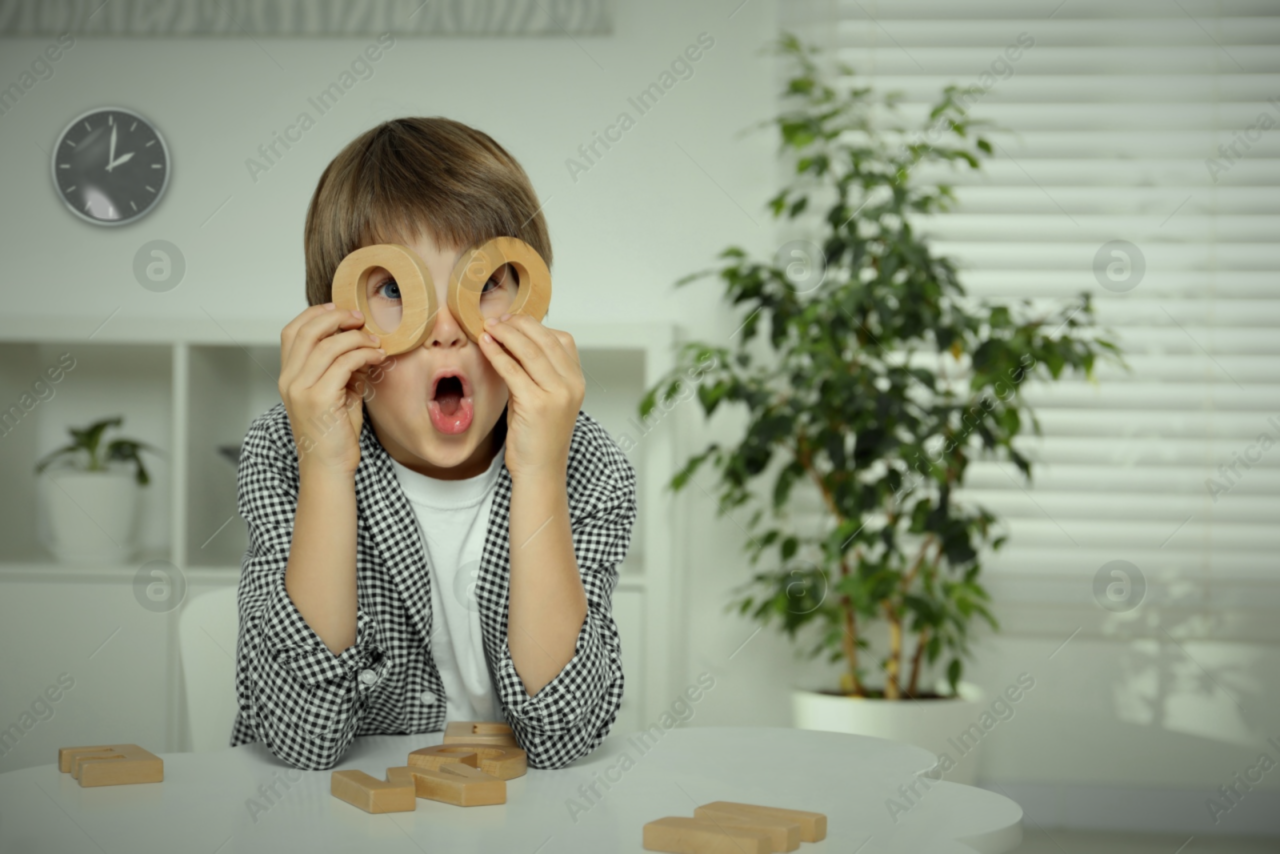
2,01
